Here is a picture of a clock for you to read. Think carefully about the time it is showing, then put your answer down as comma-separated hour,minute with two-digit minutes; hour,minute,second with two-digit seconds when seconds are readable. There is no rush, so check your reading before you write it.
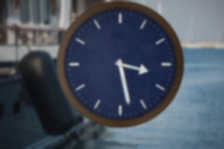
3,28
